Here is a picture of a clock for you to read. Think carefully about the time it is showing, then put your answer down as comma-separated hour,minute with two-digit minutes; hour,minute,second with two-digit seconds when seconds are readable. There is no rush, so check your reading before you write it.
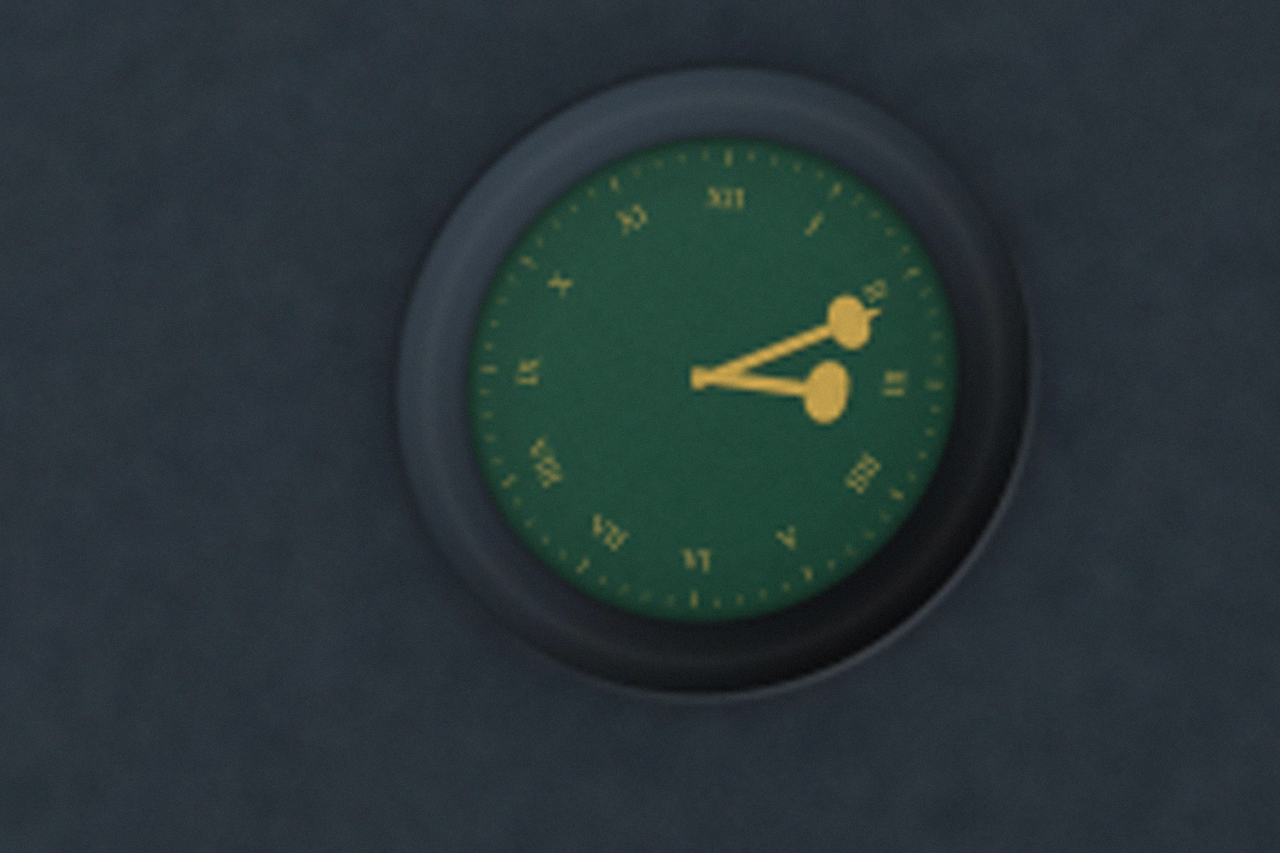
3,11
